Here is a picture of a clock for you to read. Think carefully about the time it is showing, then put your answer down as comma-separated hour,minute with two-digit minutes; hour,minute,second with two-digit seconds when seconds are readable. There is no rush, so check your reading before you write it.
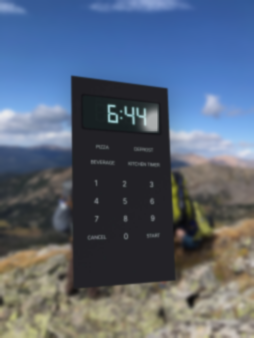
6,44
